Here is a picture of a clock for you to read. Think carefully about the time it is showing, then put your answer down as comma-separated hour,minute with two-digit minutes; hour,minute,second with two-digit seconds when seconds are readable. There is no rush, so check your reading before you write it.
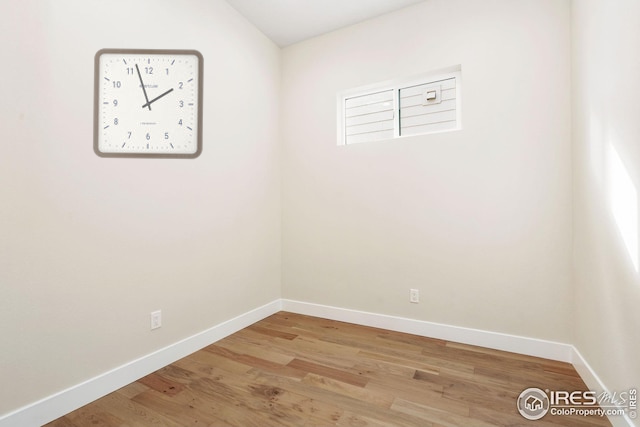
1,57
